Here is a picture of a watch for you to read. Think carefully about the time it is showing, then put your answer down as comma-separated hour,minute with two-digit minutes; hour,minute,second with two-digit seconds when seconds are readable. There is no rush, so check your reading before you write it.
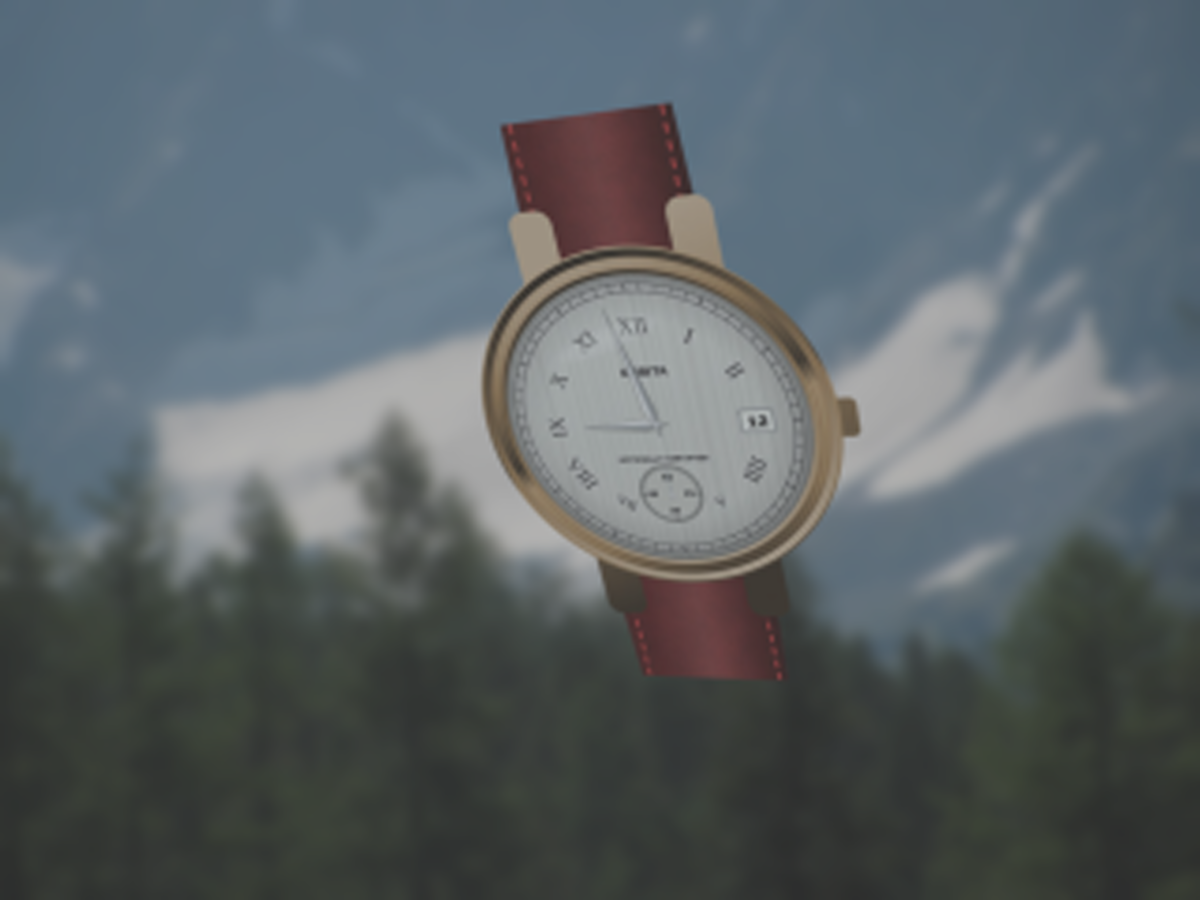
8,58
